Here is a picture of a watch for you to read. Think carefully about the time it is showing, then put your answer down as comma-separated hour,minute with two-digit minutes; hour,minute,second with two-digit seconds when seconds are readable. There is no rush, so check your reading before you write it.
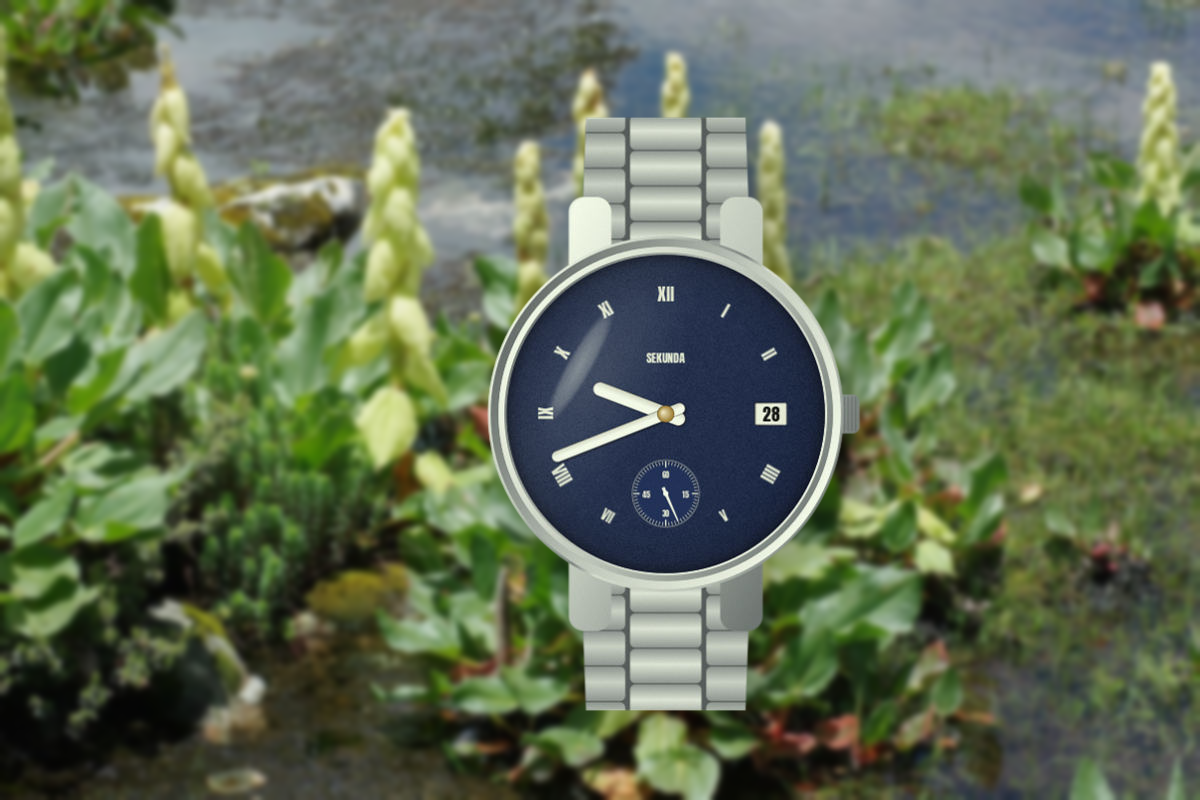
9,41,26
